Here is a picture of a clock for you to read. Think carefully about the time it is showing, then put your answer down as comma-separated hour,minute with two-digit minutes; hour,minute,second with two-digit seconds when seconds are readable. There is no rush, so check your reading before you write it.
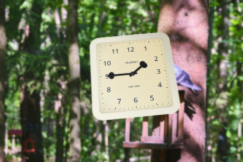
1,45
